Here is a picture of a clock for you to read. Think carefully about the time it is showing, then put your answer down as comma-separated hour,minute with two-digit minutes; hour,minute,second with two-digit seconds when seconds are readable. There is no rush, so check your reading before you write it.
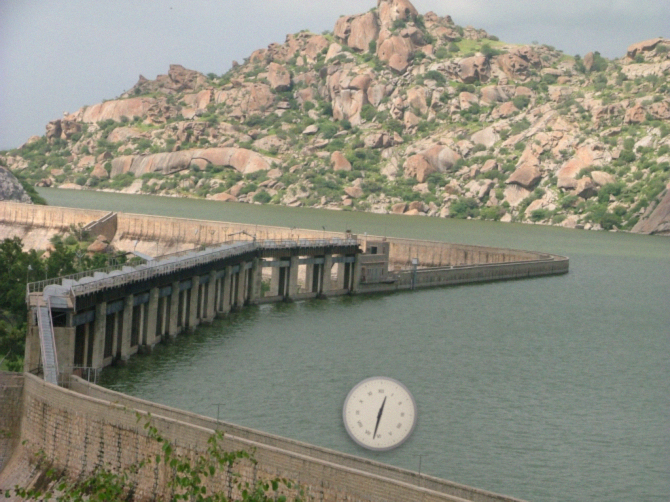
12,32
